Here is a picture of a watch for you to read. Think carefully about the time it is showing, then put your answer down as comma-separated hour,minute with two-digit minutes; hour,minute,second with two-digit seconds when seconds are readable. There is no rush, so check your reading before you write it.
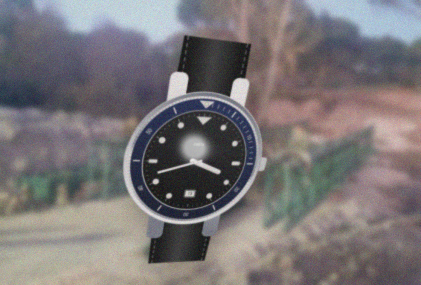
3,42
